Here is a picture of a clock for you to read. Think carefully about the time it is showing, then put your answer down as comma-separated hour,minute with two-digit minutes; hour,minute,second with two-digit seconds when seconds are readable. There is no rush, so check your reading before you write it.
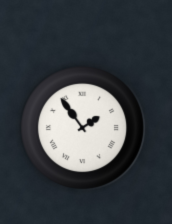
1,54
